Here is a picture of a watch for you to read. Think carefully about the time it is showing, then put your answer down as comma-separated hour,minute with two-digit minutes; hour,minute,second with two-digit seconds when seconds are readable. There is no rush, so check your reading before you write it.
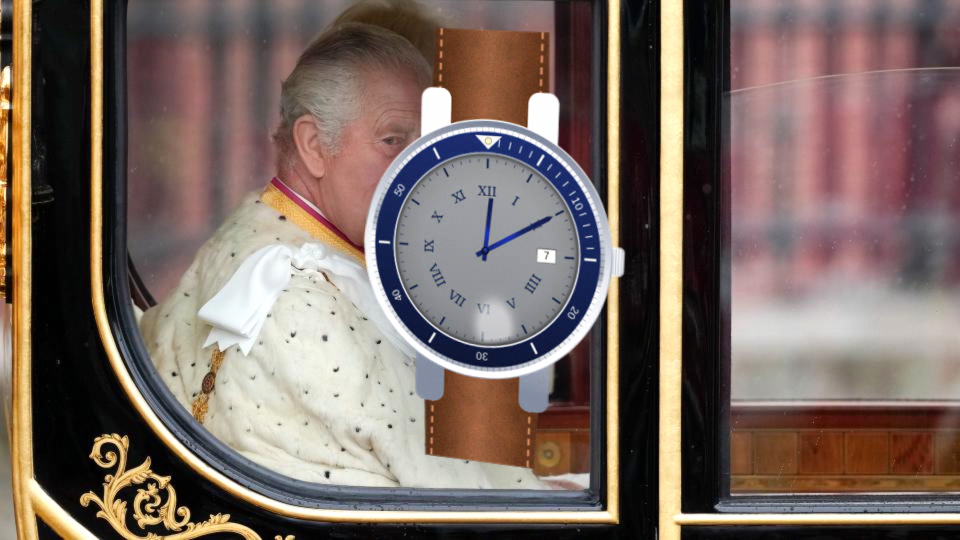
12,10
